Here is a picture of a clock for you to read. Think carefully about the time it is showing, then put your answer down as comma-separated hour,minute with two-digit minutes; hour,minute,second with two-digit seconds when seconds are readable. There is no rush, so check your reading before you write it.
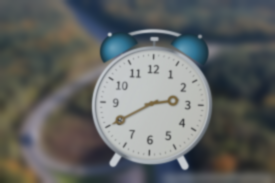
2,40
